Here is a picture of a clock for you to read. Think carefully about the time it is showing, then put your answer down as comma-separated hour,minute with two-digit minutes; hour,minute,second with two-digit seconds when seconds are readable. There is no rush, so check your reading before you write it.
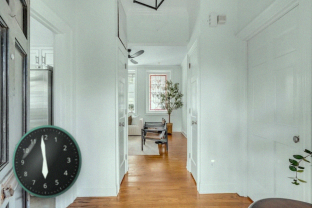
5,59
